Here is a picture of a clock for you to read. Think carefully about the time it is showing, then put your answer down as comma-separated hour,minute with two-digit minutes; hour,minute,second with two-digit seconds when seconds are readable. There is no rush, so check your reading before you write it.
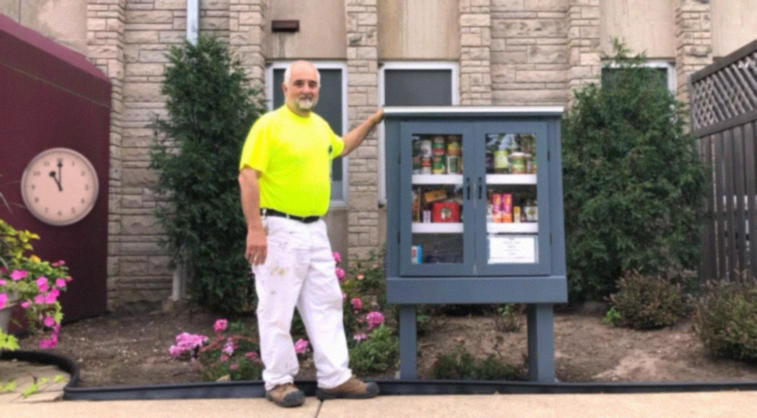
11,00
